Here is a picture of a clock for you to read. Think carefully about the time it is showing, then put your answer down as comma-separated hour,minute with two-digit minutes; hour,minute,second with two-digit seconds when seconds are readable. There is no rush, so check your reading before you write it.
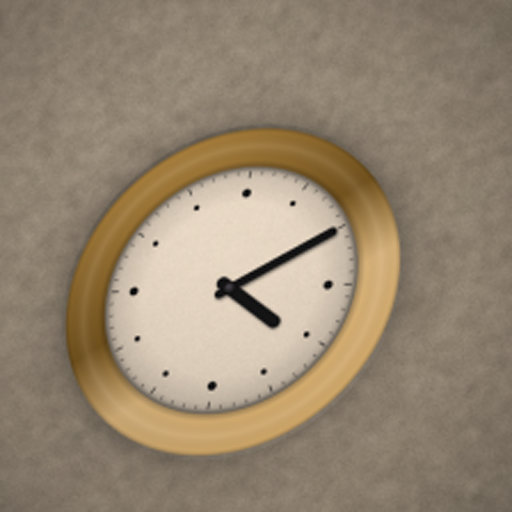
4,10
